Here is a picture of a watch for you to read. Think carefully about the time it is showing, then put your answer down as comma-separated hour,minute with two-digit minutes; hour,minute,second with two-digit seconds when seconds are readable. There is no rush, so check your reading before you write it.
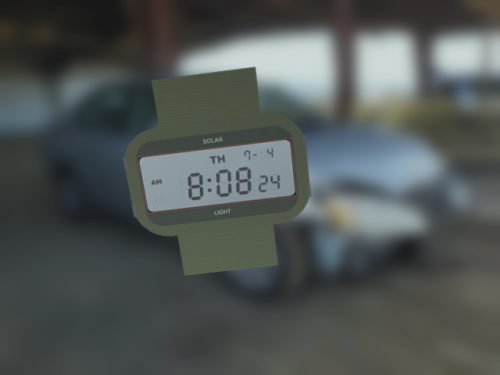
8,08,24
